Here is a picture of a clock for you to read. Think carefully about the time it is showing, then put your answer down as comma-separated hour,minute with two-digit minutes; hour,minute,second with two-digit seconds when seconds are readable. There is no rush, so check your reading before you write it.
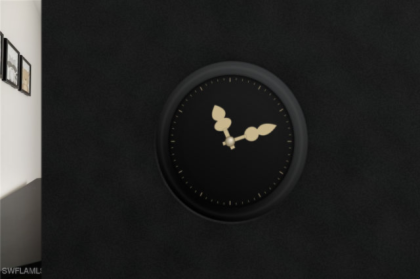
11,12
